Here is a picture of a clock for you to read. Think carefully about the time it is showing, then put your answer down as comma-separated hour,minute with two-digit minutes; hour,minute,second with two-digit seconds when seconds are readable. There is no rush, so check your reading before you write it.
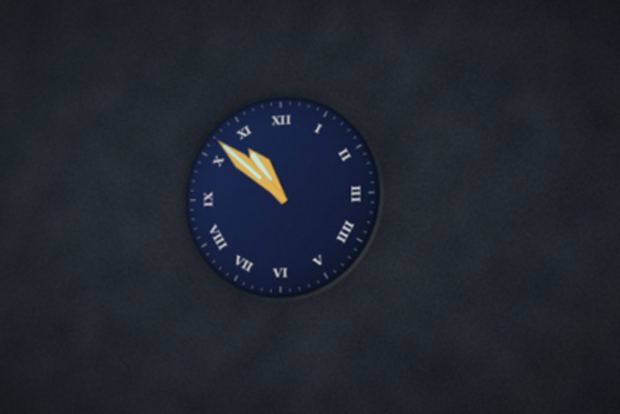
10,52
